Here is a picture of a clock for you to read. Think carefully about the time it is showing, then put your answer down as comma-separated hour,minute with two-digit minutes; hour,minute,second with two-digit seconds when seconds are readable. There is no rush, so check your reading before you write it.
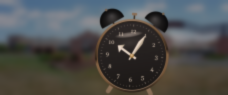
10,05
